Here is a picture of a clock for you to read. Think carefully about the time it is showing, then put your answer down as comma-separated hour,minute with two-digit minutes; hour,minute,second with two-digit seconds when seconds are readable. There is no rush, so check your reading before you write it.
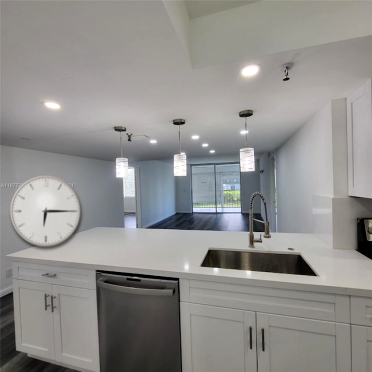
6,15
